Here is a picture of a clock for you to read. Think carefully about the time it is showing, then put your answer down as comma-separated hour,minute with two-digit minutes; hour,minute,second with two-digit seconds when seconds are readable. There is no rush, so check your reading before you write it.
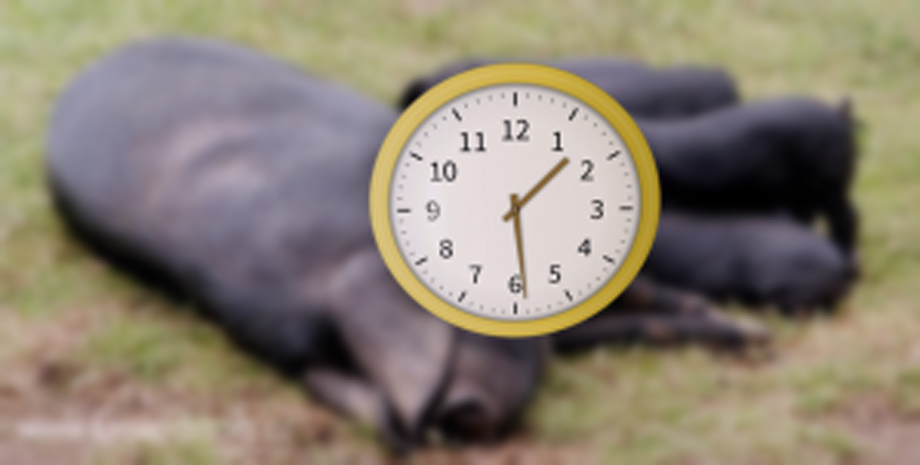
1,29
